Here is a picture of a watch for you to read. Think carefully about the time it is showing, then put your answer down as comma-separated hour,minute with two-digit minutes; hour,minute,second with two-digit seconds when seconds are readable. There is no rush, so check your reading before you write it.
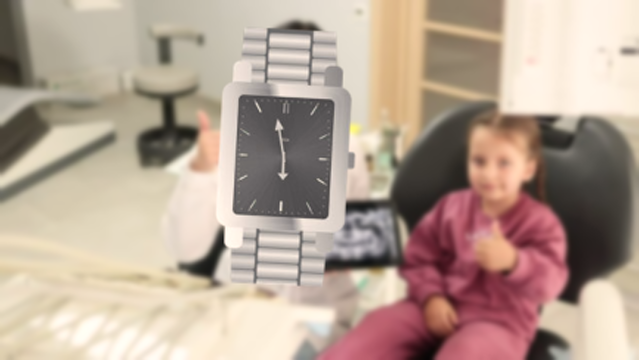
5,58
